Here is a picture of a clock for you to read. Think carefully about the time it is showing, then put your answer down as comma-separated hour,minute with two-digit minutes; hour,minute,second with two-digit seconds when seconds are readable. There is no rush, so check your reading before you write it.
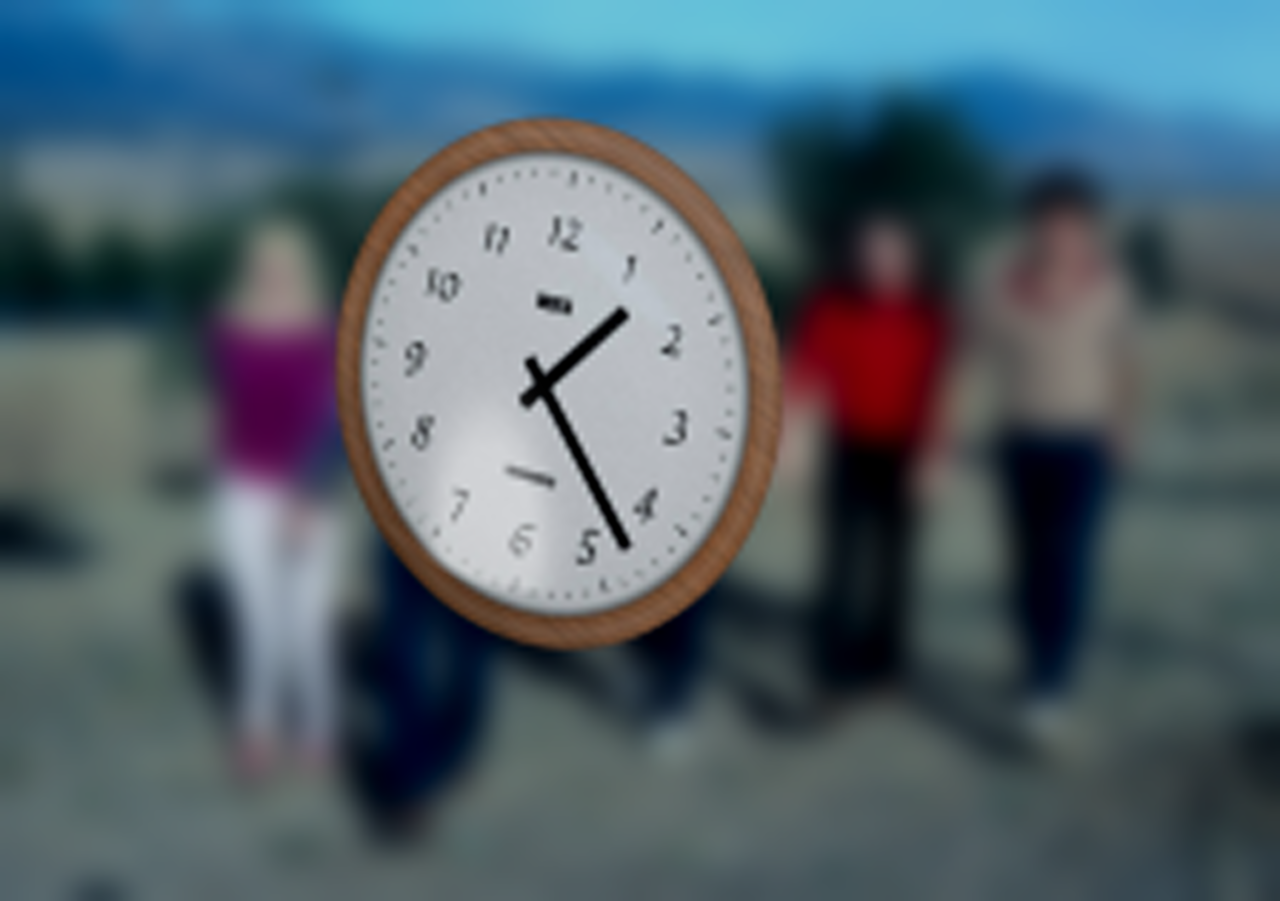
1,23
